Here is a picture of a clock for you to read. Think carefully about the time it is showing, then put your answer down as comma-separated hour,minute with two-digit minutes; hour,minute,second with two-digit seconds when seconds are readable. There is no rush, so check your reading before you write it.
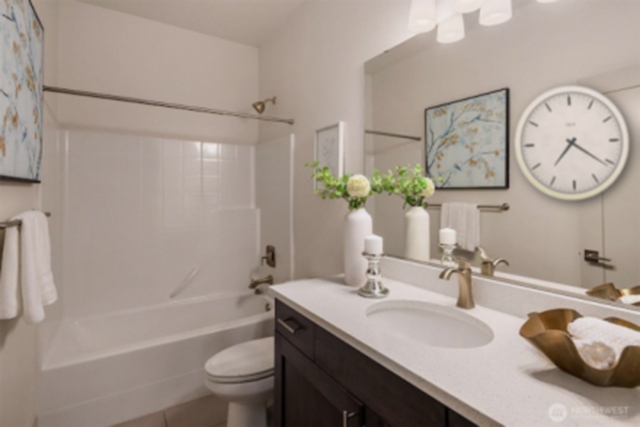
7,21
